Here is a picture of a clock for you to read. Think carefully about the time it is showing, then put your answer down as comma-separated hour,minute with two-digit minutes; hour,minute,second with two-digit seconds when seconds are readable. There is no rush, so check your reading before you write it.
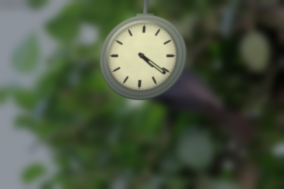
4,21
